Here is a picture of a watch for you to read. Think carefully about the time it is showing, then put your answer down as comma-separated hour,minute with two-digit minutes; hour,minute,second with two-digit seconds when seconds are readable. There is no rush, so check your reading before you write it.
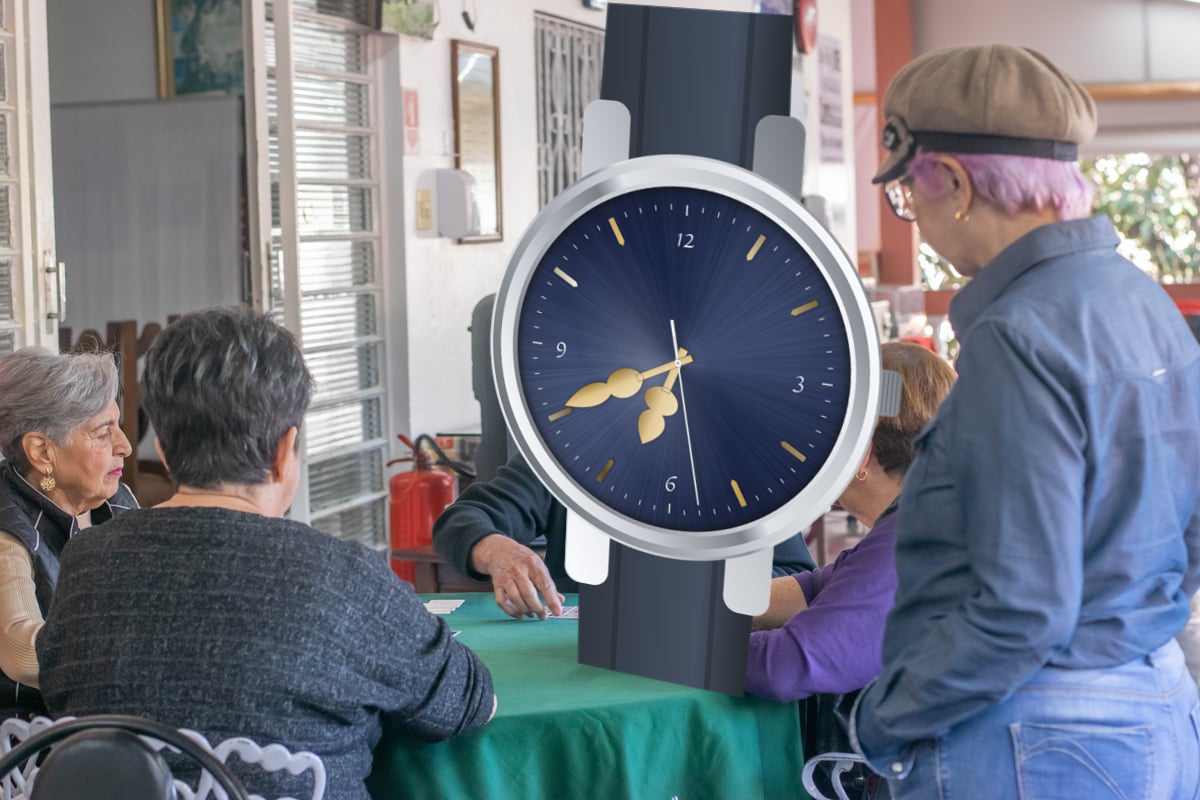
6,40,28
